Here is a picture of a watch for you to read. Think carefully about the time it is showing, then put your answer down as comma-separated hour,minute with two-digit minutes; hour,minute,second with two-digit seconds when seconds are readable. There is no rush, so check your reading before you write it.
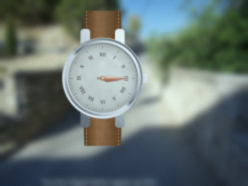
3,15
